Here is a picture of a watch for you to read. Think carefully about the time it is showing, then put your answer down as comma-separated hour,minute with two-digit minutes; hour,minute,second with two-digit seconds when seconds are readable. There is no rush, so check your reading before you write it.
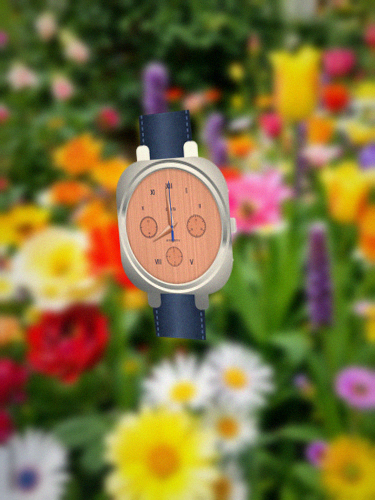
7,59
